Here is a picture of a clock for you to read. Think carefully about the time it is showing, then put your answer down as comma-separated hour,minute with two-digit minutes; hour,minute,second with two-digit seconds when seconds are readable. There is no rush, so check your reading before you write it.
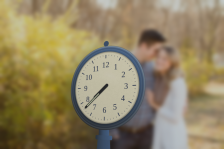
7,38
